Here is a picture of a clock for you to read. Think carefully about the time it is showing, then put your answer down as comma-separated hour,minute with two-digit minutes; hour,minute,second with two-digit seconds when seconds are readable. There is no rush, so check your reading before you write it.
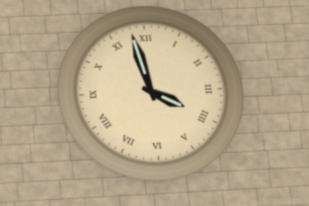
3,58
